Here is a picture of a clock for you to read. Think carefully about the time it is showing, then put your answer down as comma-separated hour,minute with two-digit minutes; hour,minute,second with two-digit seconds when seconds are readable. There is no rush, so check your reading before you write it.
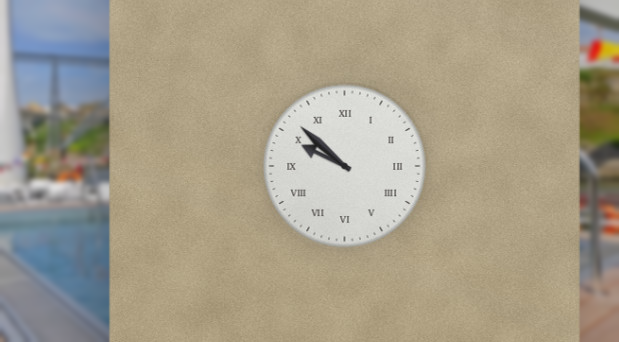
9,52
